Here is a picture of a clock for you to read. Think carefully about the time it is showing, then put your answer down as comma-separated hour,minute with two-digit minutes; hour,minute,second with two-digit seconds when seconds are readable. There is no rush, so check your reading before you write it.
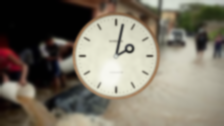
2,02
